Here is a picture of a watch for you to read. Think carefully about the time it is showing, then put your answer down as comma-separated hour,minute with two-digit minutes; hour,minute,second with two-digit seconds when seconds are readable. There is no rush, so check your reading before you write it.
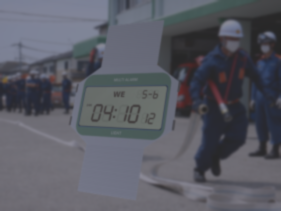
4,10,12
